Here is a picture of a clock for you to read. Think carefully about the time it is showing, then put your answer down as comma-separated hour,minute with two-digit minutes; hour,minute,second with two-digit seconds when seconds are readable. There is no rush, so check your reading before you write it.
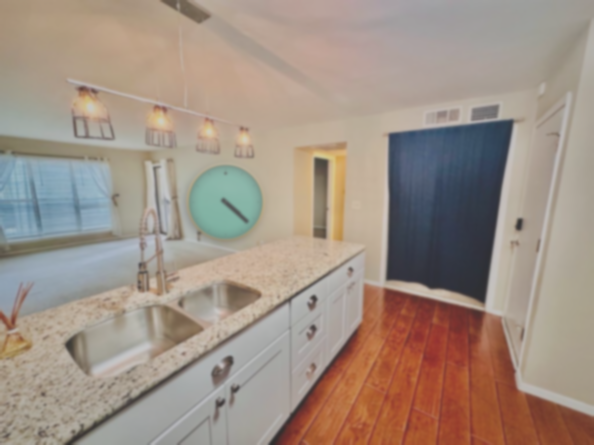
4,22
